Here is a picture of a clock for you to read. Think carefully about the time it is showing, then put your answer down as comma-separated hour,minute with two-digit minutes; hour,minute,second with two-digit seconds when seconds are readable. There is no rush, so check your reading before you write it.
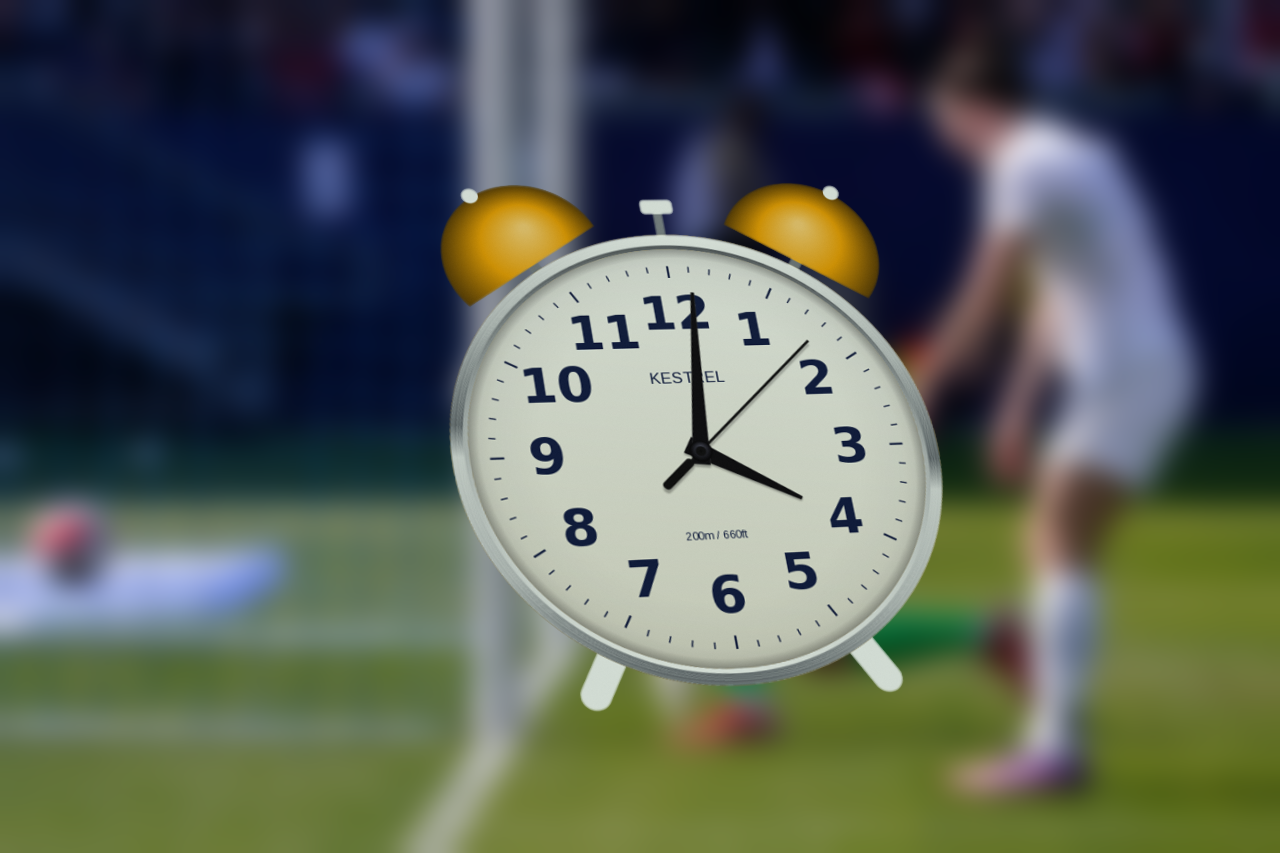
4,01,08
